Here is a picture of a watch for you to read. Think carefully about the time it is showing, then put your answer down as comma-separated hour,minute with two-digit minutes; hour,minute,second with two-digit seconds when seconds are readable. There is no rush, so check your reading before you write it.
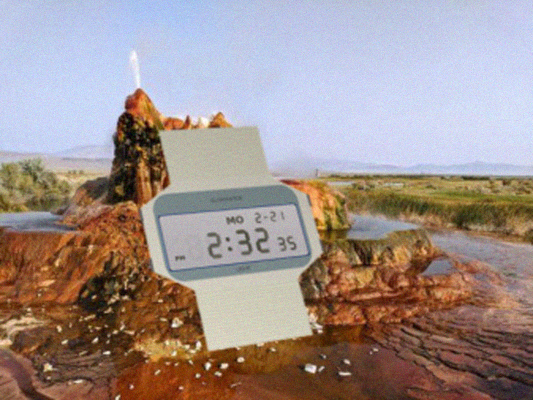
2,32,35
